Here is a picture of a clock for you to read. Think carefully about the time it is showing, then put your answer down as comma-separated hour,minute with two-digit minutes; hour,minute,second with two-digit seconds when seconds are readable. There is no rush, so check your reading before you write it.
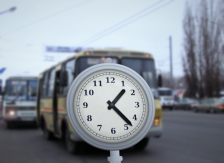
1,23
